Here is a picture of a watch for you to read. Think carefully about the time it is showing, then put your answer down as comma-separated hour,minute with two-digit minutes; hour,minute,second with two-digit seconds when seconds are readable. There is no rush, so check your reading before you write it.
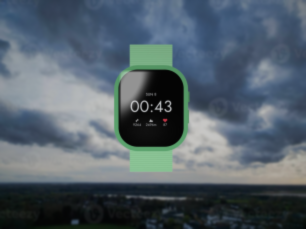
0,43
